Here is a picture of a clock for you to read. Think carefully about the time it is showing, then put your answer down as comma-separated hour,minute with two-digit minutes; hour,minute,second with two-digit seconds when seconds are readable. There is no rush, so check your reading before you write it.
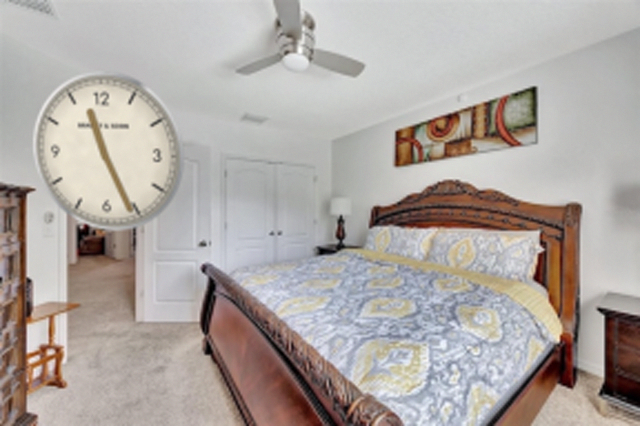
11,26
